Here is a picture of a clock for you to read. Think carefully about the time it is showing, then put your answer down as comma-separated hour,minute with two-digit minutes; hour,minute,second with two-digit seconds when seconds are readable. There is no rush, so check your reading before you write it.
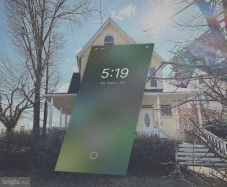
5,19
